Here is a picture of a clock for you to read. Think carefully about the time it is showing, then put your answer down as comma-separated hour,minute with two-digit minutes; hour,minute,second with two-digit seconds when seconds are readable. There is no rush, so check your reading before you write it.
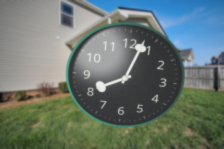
8,03
